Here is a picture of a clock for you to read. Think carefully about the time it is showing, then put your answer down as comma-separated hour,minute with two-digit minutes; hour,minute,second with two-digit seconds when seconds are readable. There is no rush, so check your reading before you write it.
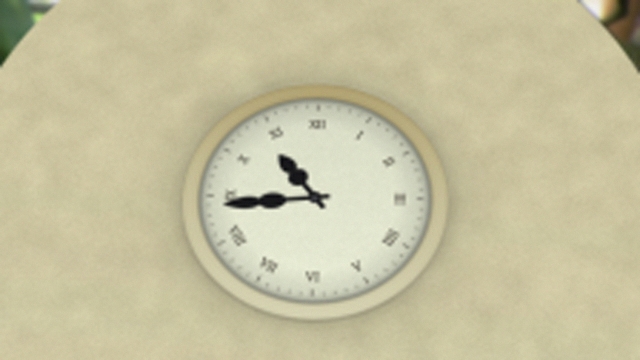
10,44
